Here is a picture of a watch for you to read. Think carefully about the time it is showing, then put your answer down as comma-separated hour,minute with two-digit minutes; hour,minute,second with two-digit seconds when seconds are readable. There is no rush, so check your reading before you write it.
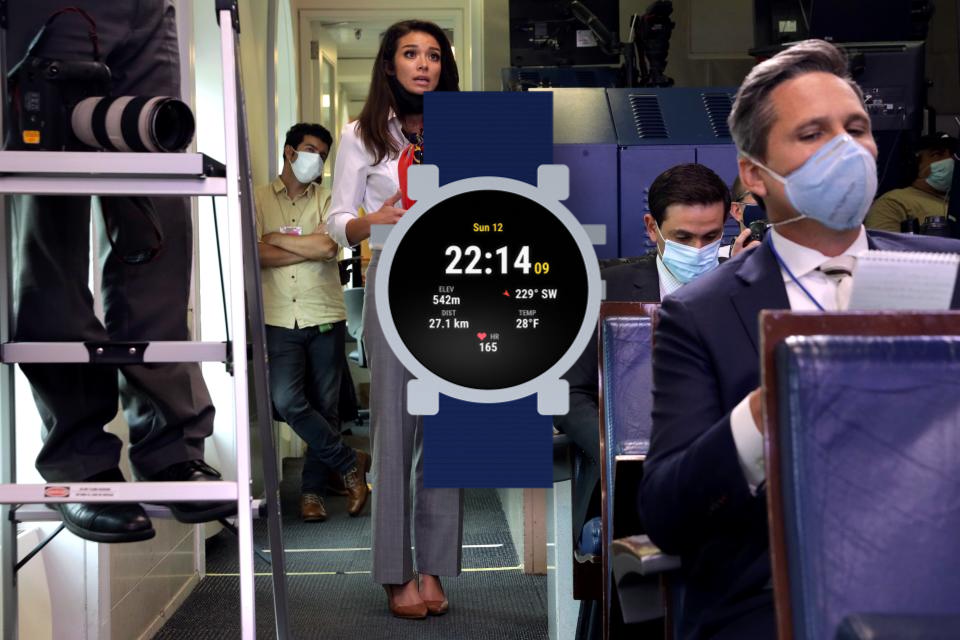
22,14,09
